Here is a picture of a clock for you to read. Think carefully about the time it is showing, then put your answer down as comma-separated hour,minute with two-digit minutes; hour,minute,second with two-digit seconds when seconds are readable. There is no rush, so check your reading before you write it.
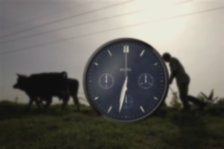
6,32
